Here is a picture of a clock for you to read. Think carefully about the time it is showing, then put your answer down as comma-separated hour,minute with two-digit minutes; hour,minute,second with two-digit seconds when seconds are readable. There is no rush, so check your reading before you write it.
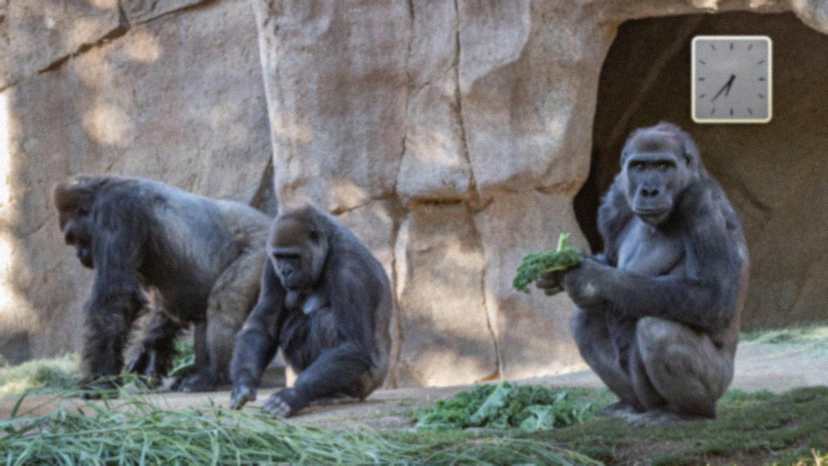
6,37
